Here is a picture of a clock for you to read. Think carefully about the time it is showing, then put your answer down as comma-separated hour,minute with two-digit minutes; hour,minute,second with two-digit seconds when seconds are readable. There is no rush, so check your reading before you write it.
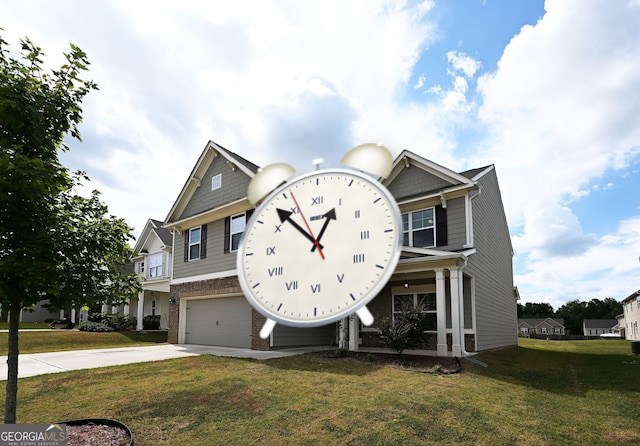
12,52,56
